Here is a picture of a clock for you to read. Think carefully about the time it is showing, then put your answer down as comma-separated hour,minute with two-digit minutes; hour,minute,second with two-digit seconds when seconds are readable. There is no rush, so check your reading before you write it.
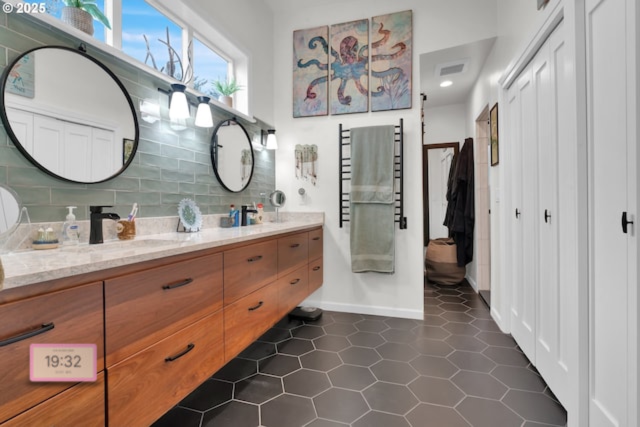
19,32
